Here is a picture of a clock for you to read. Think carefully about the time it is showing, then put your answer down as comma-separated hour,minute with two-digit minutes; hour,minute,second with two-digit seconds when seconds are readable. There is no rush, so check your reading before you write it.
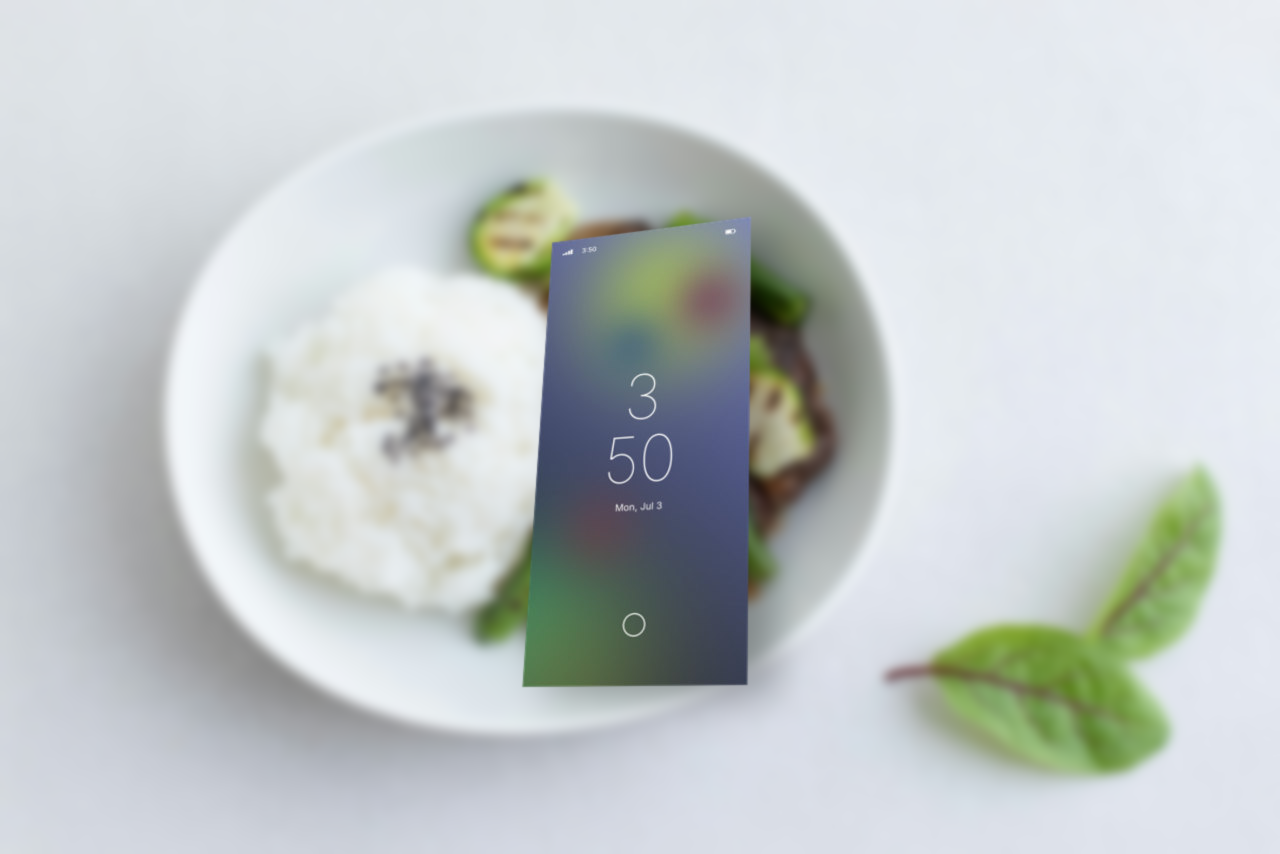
3,50
